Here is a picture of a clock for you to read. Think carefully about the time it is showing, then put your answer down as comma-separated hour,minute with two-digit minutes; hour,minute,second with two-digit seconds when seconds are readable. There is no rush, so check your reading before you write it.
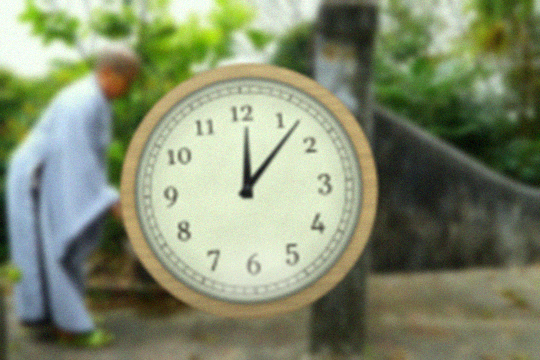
12,07
